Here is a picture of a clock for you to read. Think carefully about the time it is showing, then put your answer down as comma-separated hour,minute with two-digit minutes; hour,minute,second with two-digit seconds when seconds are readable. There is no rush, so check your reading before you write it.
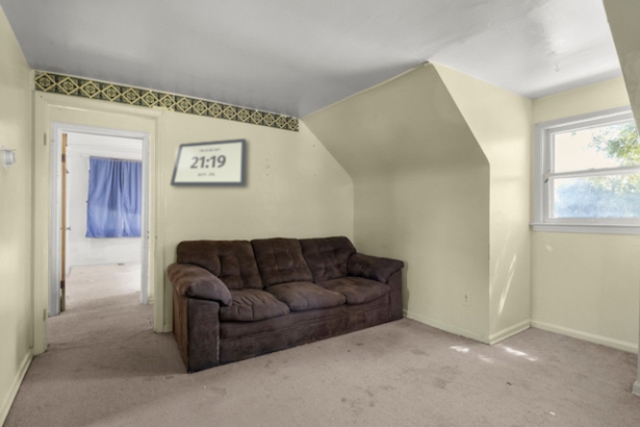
21,19
